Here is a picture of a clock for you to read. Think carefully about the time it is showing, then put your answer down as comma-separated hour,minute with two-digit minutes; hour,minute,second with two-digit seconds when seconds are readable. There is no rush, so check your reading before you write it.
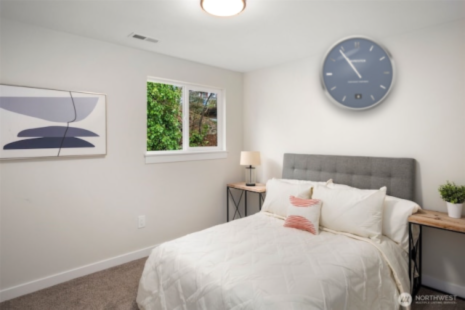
10,54
